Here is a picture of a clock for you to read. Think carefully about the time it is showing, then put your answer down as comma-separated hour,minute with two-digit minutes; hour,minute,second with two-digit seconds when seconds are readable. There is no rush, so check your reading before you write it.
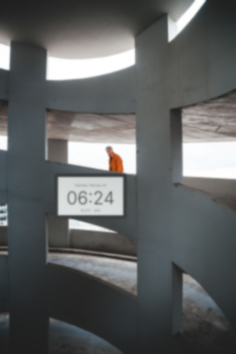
6,24
